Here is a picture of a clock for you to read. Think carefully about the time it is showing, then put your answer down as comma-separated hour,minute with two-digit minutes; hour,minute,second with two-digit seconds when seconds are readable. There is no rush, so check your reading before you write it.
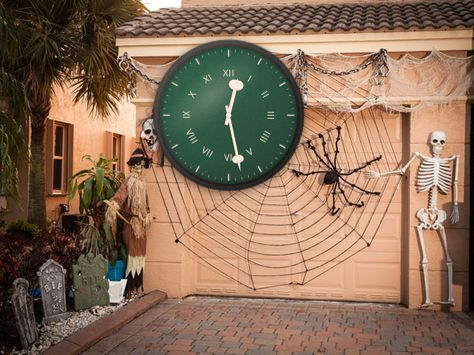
12,28
